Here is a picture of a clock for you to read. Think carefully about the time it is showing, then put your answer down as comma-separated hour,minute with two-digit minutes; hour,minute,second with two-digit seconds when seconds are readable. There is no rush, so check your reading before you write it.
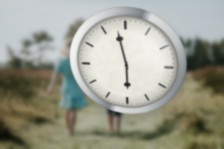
5,58
